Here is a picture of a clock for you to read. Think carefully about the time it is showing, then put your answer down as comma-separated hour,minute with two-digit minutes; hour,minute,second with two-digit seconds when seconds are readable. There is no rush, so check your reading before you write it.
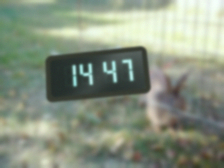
14,47
